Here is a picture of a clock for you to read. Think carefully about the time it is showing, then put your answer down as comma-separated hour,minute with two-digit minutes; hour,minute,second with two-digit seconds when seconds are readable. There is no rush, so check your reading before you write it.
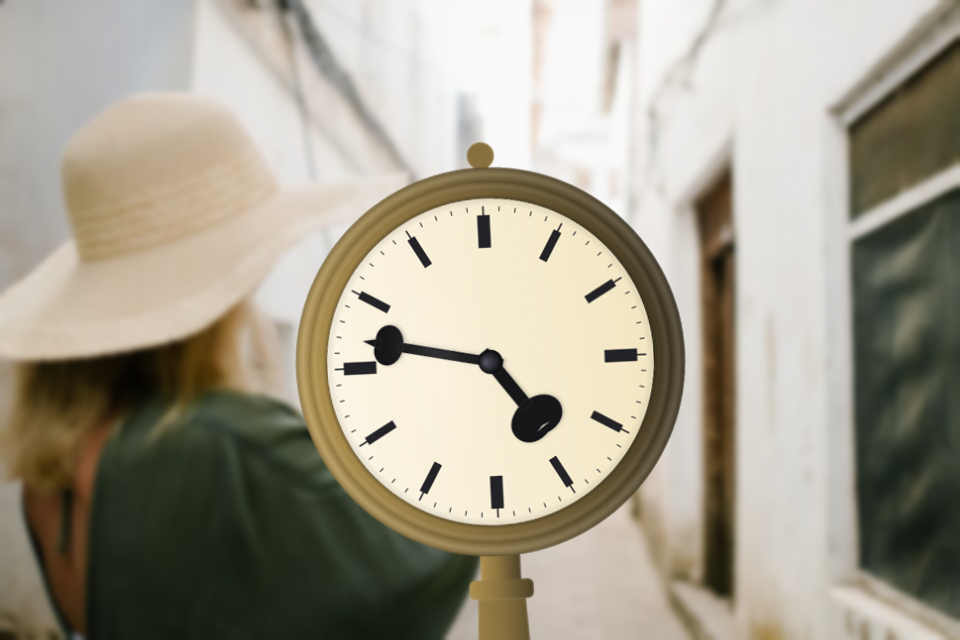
4,47
